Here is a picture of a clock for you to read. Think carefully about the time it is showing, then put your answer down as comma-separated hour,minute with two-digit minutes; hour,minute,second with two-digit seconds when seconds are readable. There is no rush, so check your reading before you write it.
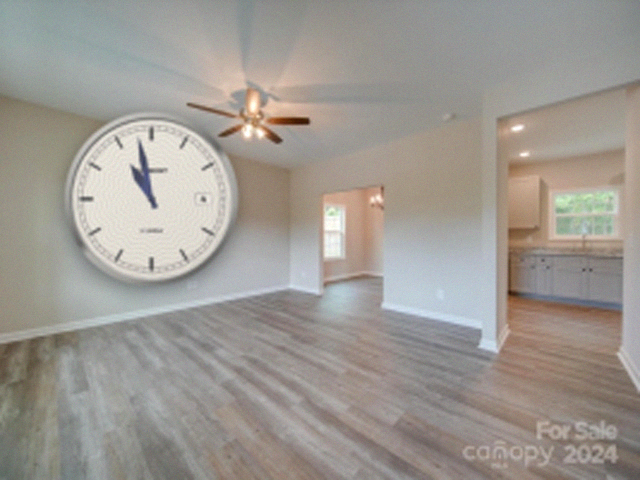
10,58
